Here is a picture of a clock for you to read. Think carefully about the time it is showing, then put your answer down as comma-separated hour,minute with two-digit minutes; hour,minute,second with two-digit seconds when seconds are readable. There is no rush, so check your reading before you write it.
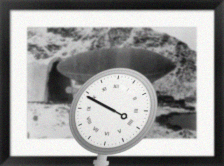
3,49
